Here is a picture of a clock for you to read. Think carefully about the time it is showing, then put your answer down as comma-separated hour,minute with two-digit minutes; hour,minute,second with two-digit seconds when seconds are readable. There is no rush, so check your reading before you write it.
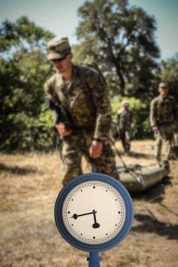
5,43
